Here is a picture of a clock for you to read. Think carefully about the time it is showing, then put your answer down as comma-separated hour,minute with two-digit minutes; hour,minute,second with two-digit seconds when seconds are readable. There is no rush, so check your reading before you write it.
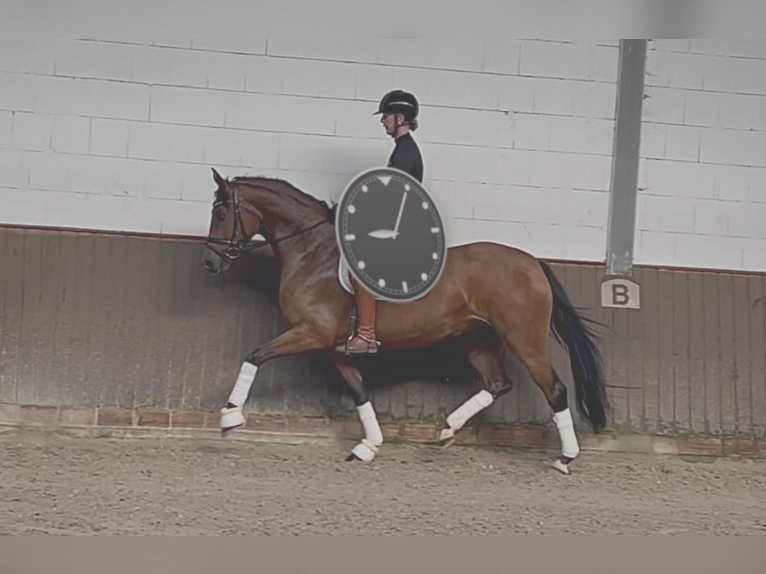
9,05
